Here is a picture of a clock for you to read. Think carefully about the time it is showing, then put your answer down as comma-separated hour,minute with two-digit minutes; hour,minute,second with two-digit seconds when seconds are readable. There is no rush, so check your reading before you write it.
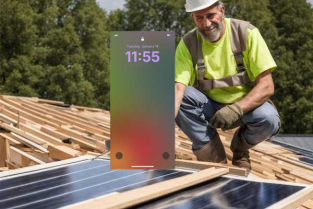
11,55
